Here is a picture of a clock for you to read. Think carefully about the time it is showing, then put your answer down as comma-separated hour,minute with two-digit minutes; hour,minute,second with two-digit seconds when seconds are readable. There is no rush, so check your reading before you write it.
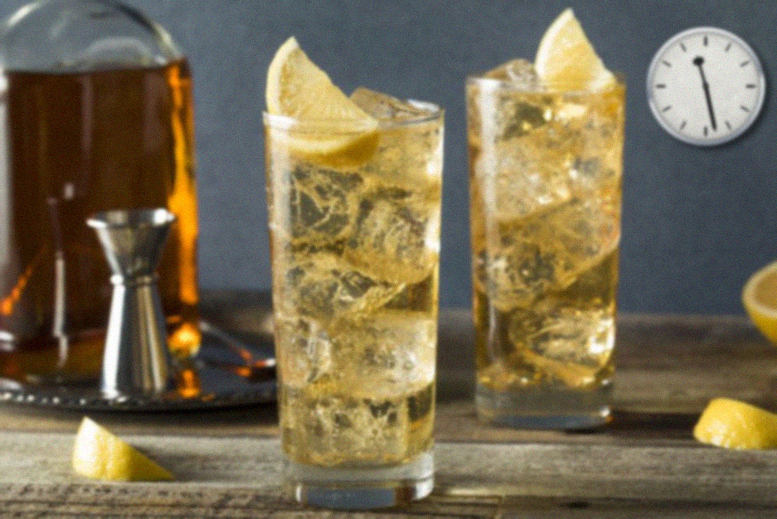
11,28
